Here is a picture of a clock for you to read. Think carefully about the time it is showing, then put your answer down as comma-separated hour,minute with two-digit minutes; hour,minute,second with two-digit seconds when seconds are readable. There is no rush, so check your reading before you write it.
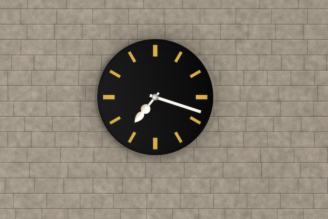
7,18
